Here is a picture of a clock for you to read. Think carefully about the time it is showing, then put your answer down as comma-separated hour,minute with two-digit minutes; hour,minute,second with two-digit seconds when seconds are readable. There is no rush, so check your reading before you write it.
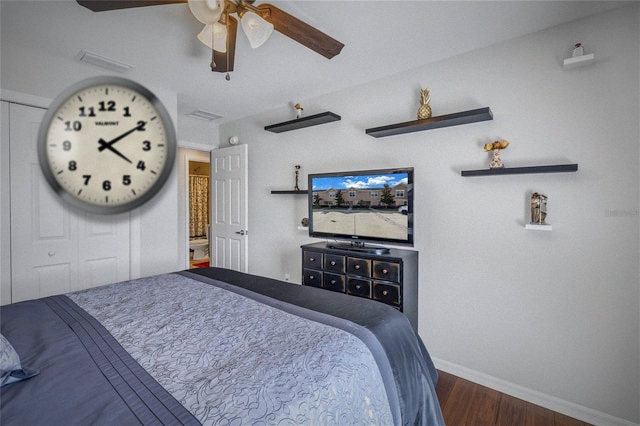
4,10
